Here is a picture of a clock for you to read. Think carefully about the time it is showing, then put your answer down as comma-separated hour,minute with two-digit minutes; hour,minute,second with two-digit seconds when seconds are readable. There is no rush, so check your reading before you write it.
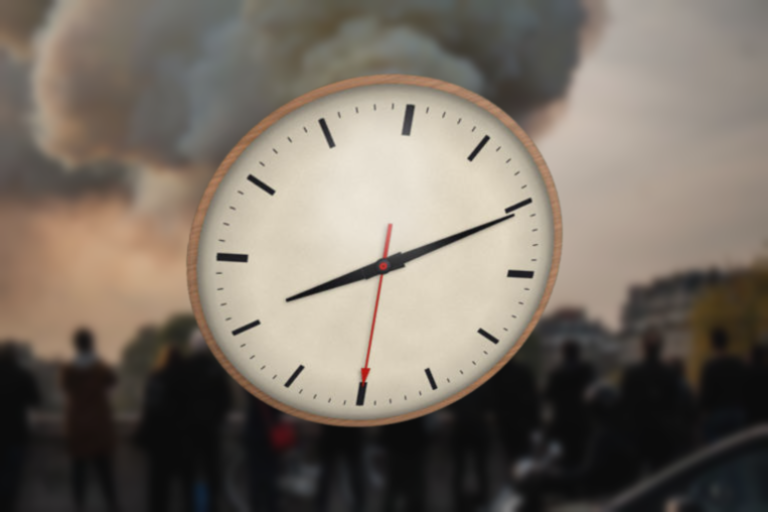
8,10,30
